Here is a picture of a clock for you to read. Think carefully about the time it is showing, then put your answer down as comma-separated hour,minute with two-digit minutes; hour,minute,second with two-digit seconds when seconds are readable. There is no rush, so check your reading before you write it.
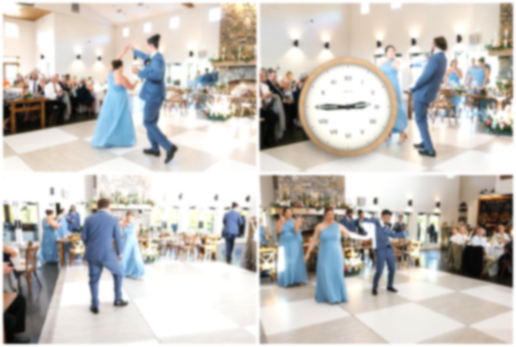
2,45
